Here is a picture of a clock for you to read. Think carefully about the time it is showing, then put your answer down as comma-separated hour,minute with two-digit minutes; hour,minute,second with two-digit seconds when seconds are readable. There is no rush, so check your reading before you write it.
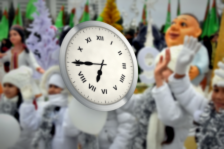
6,45
